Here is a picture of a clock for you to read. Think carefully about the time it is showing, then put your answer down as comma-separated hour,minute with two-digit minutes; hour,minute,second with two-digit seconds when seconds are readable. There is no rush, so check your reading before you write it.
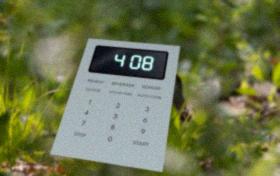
4,08
